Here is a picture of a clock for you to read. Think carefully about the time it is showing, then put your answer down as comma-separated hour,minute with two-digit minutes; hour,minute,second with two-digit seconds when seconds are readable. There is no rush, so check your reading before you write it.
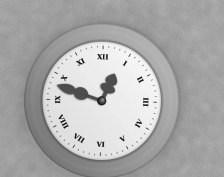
12,48
